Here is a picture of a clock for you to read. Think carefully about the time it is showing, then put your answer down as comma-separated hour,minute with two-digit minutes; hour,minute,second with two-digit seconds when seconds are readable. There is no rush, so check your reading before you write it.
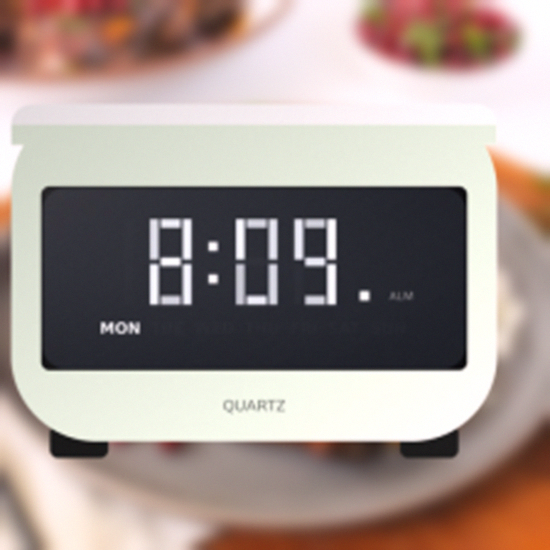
8,09
